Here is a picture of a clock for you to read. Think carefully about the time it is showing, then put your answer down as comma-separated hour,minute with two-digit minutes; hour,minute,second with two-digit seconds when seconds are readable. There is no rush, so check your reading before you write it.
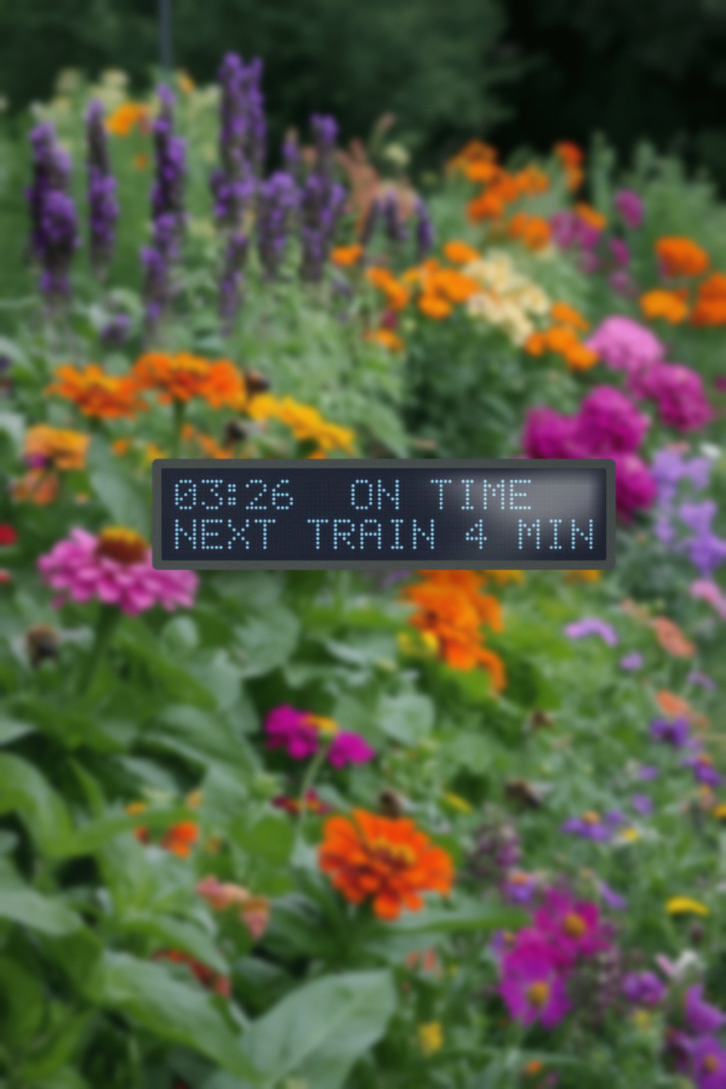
3,26
